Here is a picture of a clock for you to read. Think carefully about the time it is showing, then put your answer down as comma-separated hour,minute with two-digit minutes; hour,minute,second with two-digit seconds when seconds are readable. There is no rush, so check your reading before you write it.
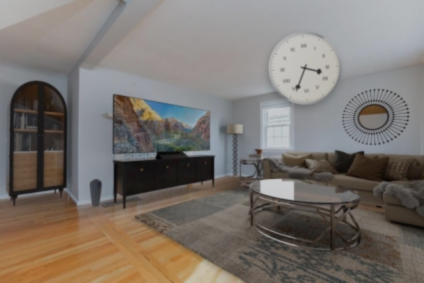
3,34
